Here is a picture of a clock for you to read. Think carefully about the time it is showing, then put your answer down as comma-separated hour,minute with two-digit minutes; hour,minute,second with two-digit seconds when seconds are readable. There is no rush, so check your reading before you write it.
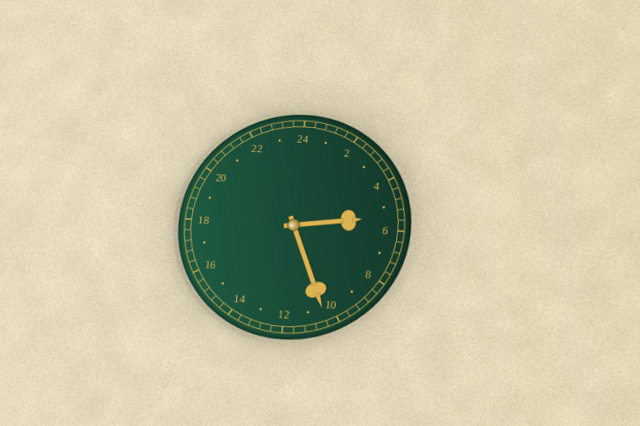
5,26
